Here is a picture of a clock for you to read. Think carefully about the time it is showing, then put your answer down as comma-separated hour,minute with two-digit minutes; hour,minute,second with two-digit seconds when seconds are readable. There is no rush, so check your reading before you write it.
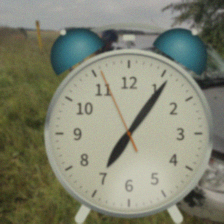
7,05,56
